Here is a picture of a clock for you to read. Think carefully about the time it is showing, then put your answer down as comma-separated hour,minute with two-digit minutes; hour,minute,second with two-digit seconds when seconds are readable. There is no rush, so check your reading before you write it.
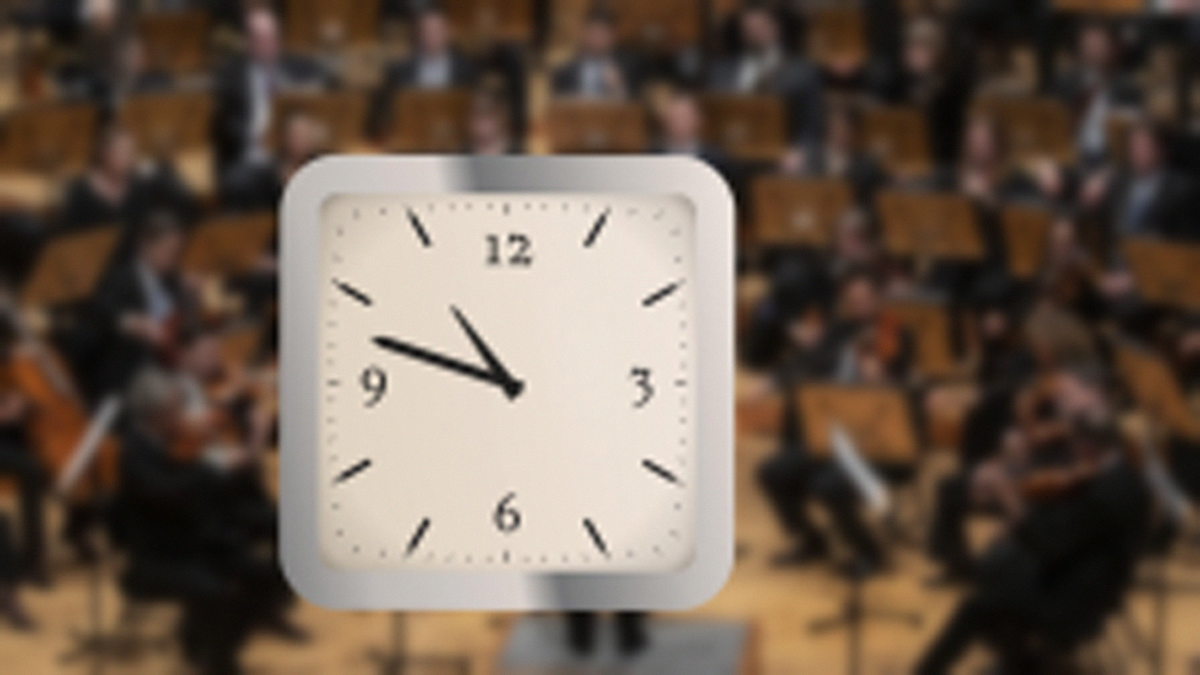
10,48
